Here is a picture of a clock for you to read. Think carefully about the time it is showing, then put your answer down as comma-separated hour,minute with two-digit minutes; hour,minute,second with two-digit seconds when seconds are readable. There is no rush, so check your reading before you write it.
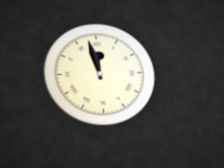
11,58
